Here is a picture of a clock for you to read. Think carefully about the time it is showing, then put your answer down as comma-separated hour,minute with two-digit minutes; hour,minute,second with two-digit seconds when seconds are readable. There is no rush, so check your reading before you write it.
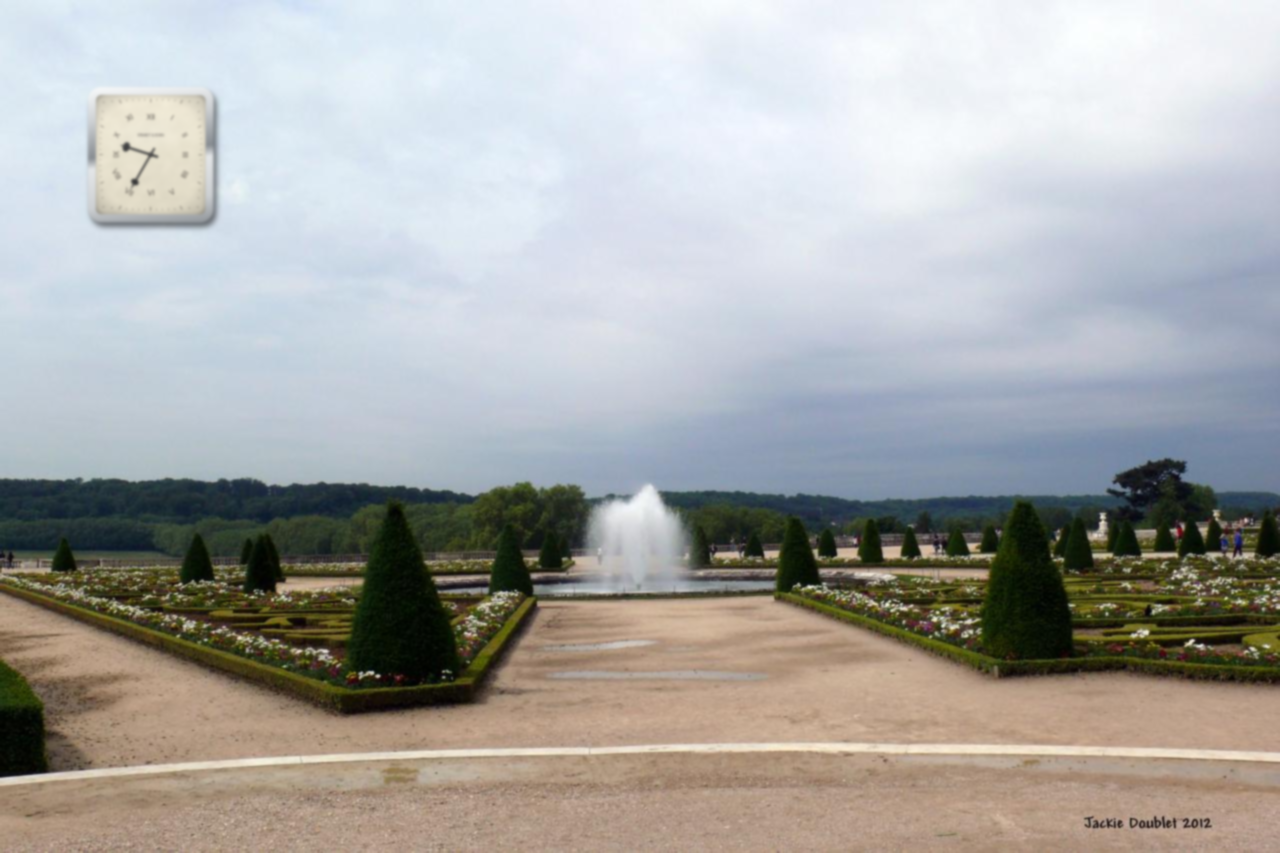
9,35
